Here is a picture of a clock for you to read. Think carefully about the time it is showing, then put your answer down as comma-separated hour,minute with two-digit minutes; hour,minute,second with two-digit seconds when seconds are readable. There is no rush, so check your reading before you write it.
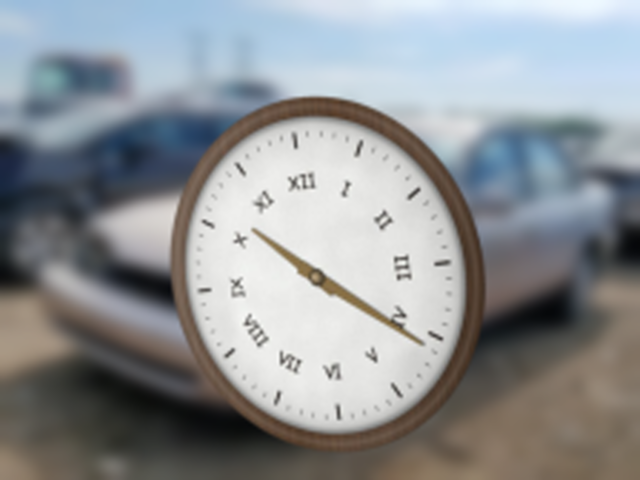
10,21
